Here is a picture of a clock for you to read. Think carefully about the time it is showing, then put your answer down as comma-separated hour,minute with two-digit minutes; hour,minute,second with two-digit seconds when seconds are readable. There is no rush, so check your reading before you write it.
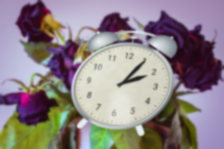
2,05
